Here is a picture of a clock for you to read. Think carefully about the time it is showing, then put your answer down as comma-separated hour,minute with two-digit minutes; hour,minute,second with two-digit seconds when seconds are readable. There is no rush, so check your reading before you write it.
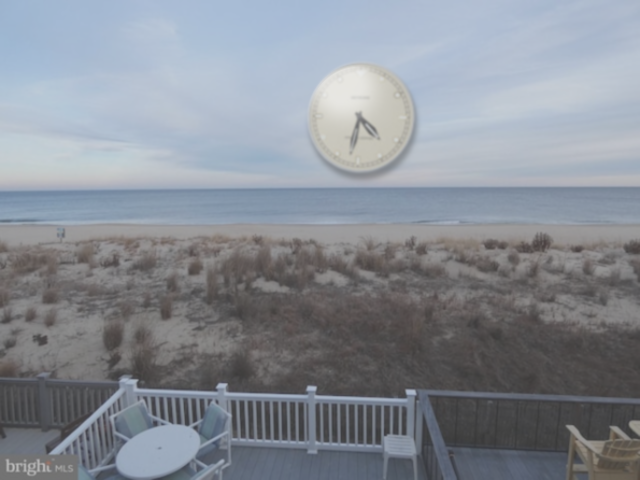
4,32
